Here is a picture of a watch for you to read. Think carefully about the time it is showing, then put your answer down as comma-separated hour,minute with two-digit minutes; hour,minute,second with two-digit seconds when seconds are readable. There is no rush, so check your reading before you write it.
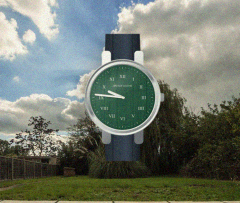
9,46
